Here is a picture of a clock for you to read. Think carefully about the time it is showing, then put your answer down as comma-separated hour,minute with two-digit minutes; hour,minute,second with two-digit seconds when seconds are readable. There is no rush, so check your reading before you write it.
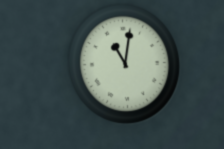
11,02
